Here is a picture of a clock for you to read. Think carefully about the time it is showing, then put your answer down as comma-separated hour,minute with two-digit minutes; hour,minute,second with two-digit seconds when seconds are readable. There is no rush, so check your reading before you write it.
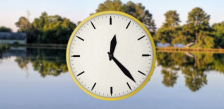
12,23
